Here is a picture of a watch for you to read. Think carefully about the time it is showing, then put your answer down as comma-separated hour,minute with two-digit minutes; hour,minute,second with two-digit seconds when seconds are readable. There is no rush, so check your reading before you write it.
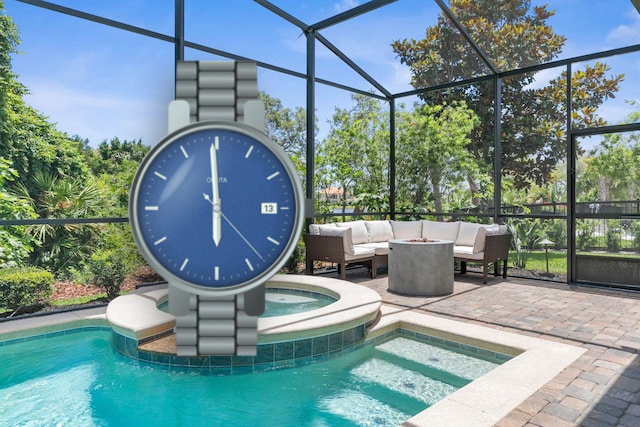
5,59,23
